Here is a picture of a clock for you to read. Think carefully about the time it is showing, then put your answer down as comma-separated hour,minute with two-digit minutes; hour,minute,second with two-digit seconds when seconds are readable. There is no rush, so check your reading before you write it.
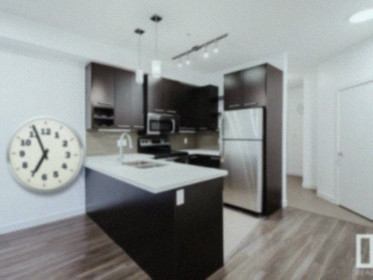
6,56
